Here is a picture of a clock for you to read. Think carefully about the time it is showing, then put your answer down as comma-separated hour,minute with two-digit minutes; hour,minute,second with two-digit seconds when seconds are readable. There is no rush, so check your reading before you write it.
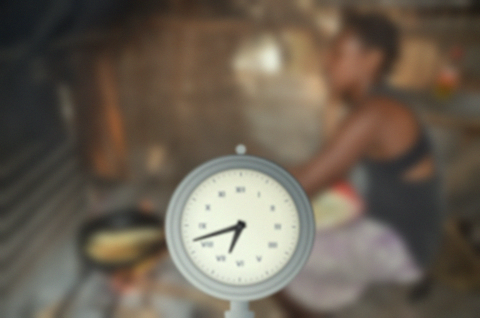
6,42
